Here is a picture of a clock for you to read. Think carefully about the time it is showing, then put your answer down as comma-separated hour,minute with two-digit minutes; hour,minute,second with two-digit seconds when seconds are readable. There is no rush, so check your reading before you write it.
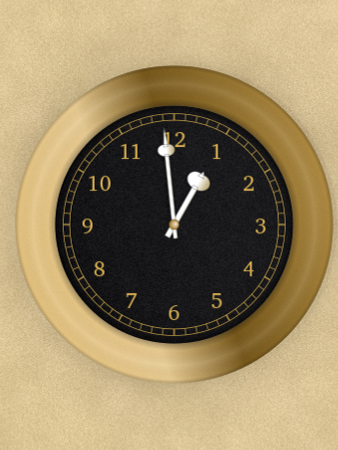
12,59
